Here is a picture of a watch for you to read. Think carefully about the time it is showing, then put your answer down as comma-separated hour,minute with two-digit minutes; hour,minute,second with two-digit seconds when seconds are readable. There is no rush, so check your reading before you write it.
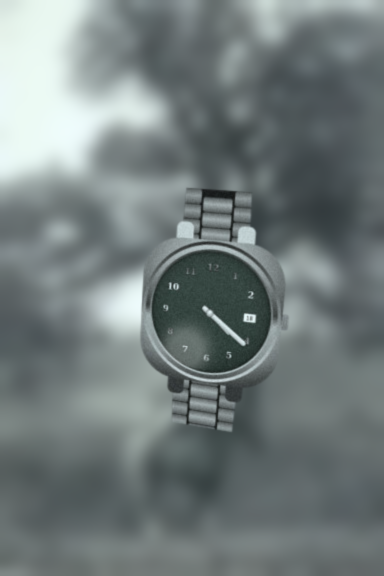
4,21
